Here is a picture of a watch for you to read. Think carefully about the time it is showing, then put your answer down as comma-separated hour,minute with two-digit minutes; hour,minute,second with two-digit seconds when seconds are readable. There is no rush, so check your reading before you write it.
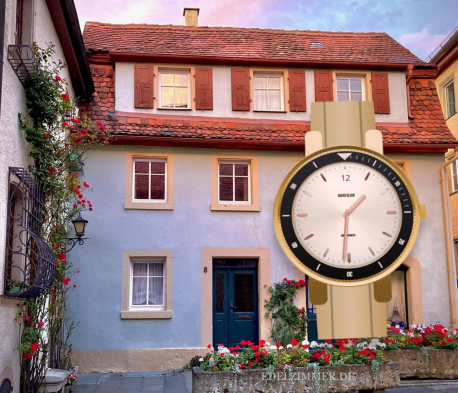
1,31
